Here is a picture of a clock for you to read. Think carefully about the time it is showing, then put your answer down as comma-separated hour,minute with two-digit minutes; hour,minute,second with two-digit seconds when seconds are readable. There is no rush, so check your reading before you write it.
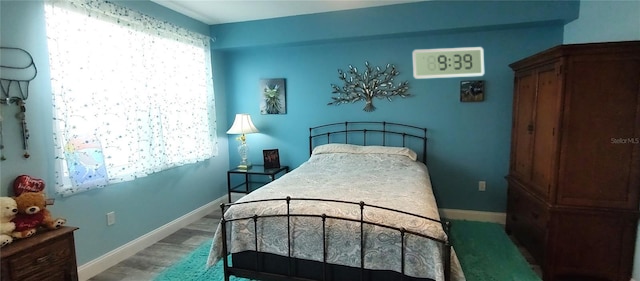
9,39
